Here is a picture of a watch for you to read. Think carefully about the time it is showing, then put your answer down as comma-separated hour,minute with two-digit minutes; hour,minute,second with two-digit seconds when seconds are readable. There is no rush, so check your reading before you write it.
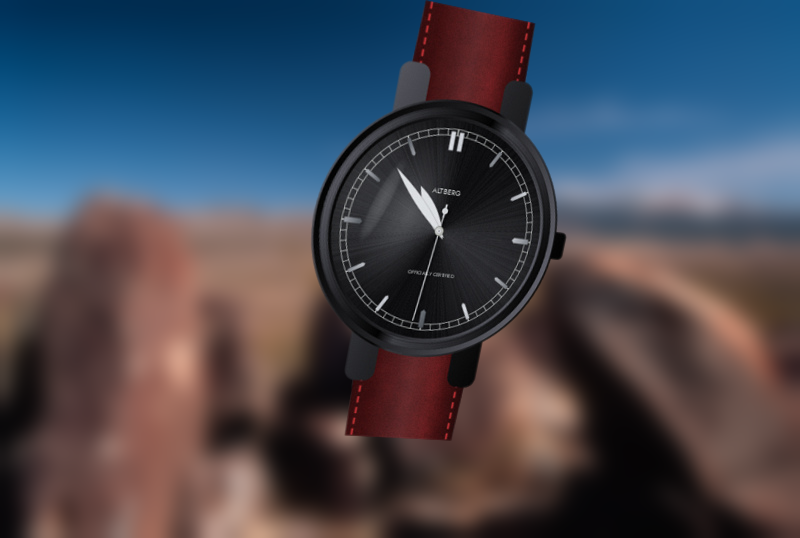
10,52,31
